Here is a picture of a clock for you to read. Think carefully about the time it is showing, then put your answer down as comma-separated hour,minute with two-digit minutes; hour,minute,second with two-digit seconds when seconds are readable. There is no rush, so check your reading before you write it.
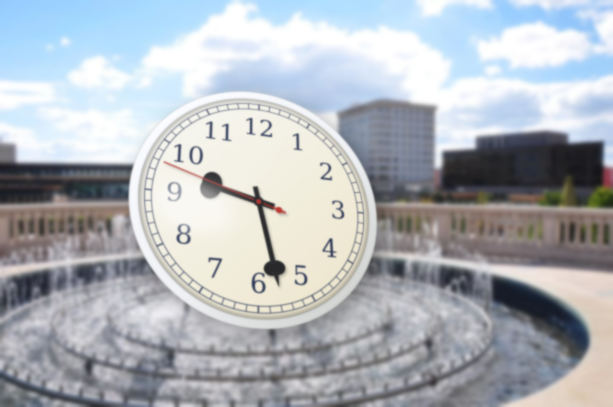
9,27,48
